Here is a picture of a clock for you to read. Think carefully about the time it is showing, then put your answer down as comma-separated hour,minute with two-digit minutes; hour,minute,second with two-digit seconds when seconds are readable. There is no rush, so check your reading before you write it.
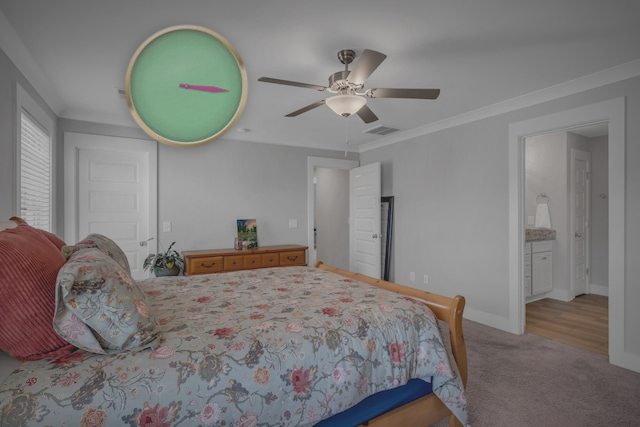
3,16
